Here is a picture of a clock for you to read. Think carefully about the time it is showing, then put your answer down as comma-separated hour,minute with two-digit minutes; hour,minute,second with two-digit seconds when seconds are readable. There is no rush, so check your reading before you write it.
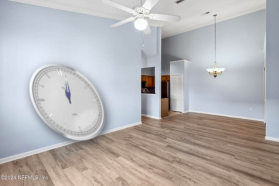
12,02
